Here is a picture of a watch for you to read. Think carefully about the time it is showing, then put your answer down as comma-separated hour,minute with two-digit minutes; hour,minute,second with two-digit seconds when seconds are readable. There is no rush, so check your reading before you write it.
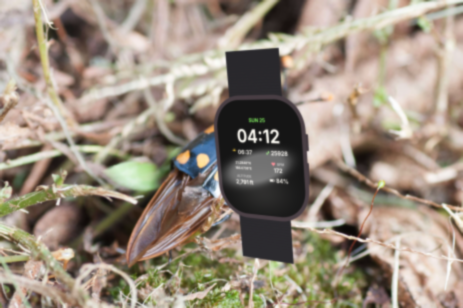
4,12
